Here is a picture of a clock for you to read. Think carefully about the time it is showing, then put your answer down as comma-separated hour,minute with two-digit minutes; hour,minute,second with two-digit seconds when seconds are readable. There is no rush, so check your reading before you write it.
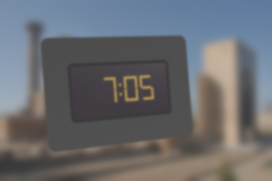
7,05
